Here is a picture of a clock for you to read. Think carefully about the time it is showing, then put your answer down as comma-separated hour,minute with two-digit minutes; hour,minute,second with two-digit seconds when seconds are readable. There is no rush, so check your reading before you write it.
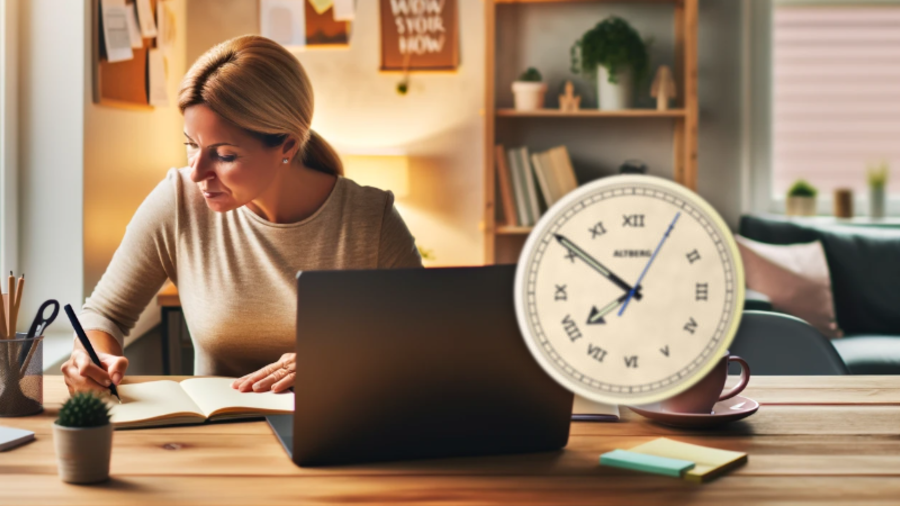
7,51,05
